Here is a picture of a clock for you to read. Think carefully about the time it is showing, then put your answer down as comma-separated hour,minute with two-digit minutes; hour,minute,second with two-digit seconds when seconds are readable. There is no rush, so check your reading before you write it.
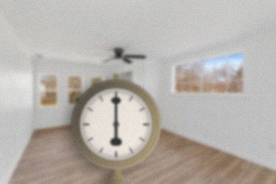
6,00
